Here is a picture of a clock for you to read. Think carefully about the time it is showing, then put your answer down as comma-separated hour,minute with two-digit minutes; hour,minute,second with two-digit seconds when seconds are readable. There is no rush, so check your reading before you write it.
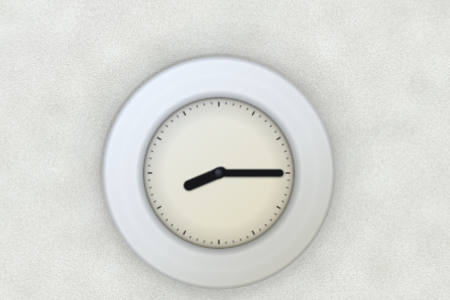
8,15
